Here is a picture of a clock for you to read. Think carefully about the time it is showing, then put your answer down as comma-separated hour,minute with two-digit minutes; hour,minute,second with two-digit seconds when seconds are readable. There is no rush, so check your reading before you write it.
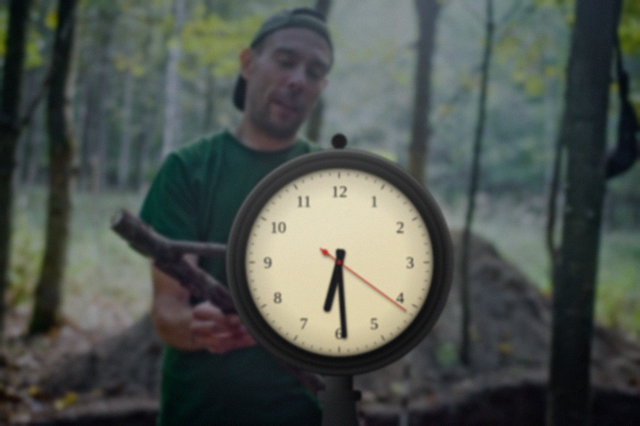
6,29,21
